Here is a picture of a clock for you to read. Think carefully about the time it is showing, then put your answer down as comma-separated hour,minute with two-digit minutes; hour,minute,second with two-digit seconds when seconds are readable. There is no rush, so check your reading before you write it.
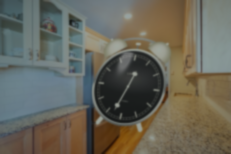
12,33
